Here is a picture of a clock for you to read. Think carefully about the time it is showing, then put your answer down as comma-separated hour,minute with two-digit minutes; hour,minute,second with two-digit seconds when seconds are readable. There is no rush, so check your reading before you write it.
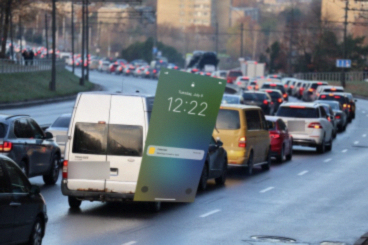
12,22
